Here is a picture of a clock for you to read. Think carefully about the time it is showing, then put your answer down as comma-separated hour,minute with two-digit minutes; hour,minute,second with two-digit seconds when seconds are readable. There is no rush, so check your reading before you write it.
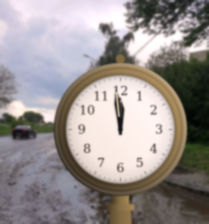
11,59
